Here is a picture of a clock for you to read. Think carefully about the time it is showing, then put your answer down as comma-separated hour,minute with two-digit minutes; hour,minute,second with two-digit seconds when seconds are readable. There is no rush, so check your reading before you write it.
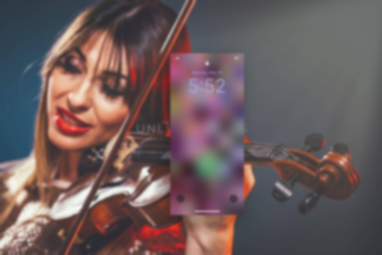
5,52
